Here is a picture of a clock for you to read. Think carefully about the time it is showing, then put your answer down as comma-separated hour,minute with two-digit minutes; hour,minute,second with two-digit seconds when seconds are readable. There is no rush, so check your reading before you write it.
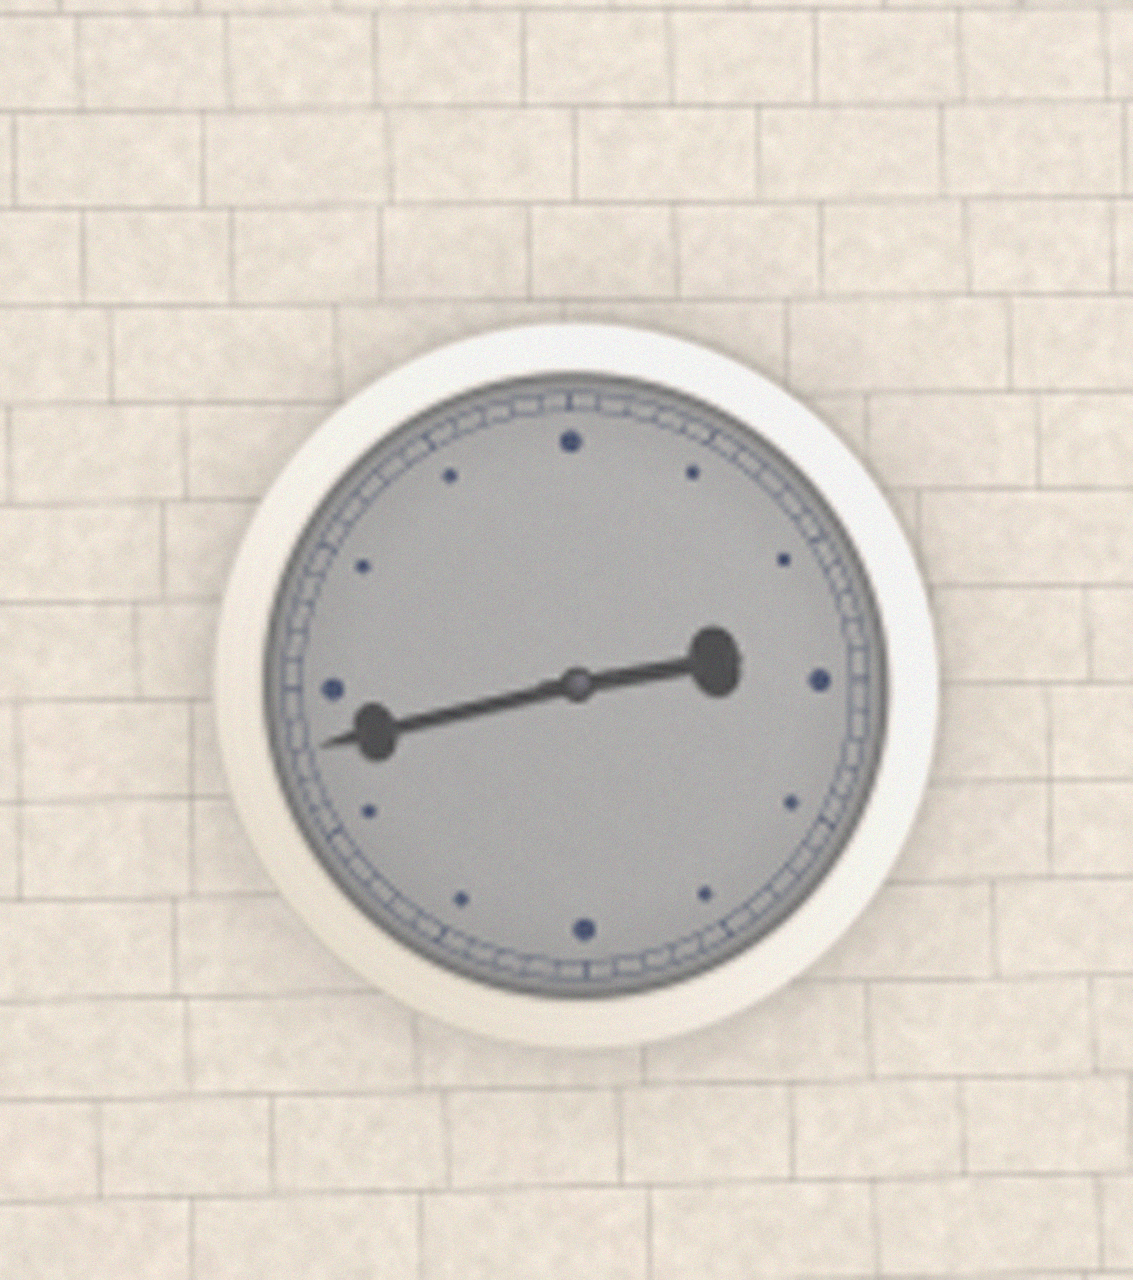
2,43
